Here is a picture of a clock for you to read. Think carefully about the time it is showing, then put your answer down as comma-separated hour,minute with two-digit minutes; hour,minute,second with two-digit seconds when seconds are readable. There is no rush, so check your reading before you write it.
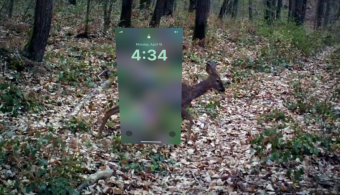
4,34
